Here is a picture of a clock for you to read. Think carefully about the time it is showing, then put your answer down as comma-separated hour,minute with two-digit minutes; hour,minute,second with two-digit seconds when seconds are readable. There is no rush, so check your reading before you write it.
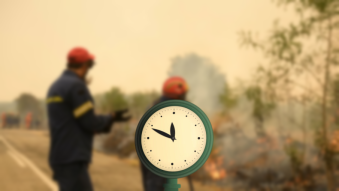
11,49
